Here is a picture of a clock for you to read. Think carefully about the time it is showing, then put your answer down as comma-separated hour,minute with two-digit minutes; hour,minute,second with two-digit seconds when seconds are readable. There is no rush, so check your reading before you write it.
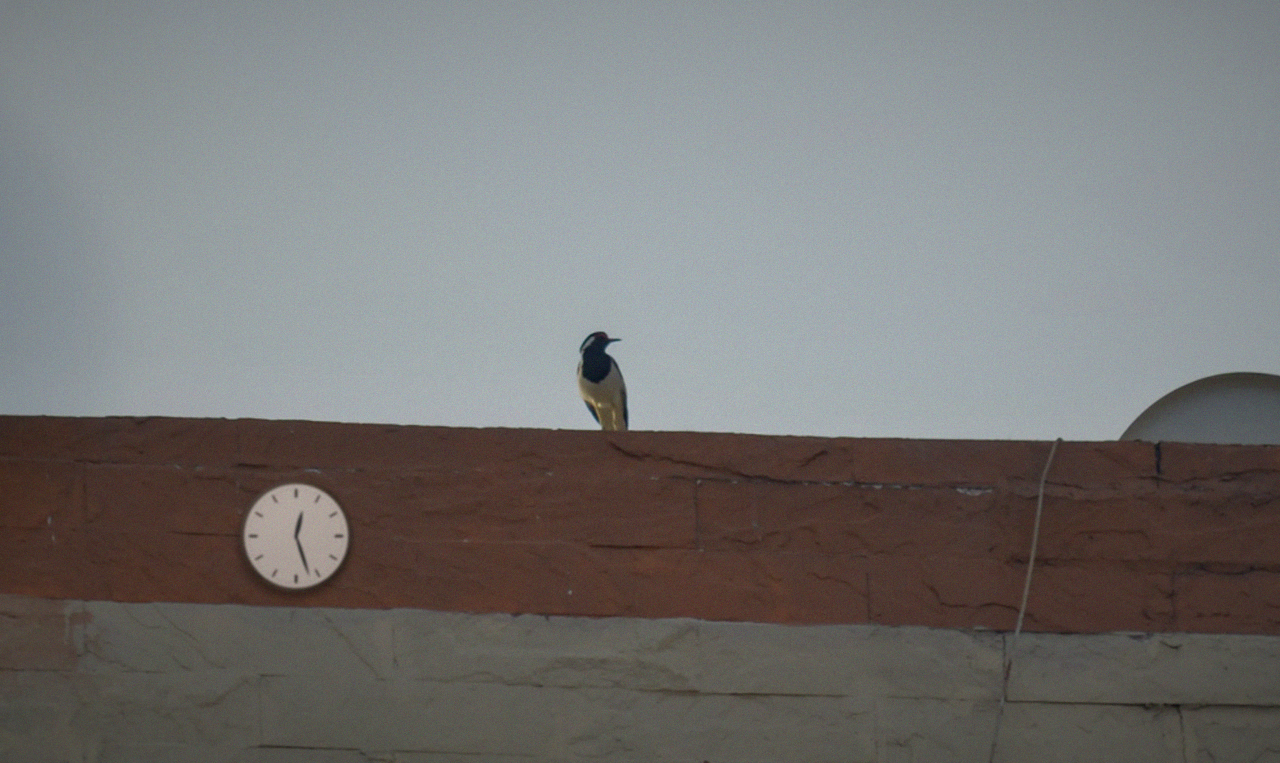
12,27
